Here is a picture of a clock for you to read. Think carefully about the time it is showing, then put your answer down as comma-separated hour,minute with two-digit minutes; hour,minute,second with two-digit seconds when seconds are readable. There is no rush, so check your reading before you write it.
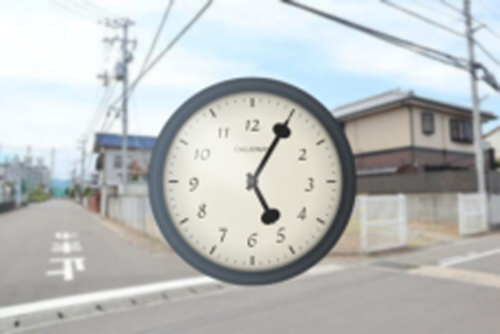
5,05
